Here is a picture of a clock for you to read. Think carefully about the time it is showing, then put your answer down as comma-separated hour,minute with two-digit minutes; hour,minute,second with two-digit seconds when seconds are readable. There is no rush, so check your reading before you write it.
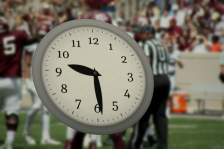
9,29
